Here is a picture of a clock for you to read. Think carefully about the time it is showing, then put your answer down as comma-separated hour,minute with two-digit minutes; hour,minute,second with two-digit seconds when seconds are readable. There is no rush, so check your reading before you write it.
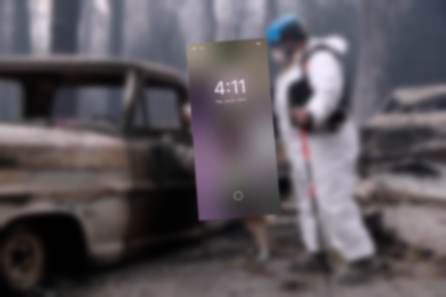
4,11
